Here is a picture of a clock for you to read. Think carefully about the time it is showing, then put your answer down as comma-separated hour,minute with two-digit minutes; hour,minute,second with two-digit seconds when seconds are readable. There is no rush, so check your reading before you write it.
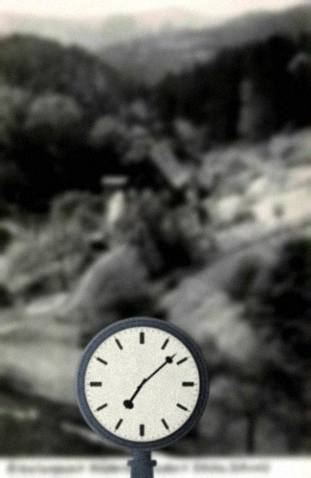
7,08
